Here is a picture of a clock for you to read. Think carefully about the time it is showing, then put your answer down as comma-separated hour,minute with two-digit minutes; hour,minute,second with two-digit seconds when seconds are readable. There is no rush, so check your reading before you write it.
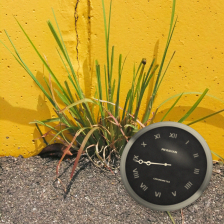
8,44
